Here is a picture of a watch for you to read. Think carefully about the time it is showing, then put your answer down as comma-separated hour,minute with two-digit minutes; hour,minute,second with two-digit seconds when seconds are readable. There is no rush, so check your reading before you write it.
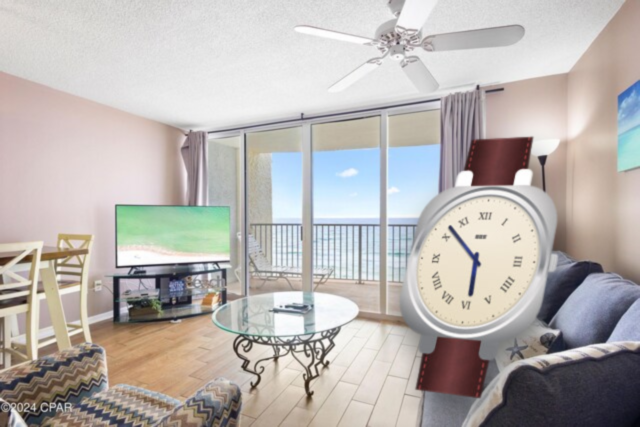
5,52
